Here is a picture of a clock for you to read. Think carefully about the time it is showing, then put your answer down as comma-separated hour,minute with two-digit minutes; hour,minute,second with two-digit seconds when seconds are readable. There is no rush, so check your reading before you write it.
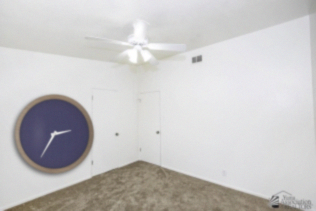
2,35
